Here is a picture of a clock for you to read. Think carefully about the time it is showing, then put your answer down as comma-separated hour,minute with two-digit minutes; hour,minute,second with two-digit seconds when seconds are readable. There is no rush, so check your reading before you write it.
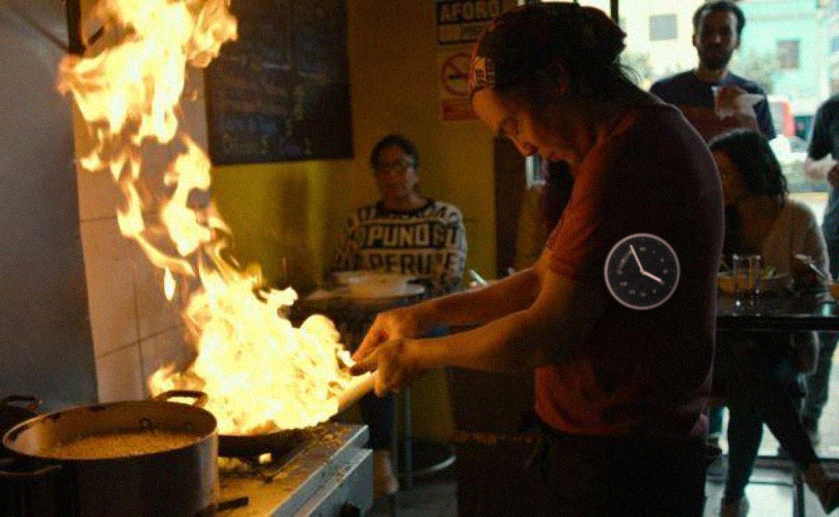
3,56
